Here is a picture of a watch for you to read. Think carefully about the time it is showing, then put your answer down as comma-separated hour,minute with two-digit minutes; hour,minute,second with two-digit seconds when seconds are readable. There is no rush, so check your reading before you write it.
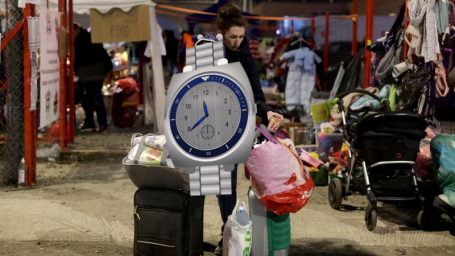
11,39
